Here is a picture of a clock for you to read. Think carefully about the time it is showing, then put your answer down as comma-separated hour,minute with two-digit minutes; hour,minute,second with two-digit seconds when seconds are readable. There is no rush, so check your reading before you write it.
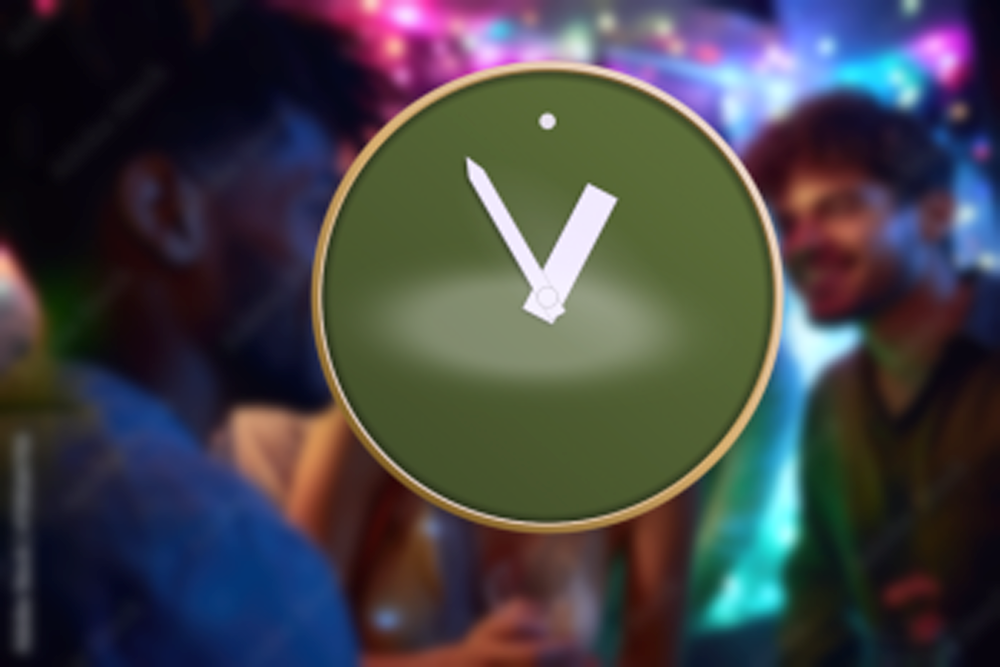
12,55
